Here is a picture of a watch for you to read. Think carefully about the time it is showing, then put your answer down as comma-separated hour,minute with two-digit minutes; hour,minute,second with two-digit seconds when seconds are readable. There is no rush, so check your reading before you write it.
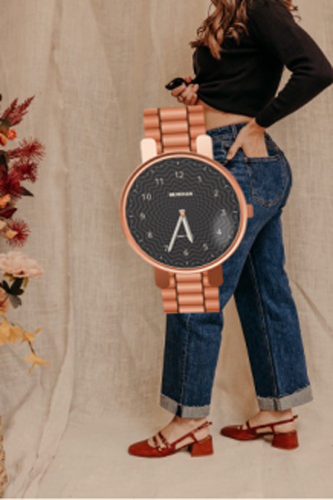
5,34
